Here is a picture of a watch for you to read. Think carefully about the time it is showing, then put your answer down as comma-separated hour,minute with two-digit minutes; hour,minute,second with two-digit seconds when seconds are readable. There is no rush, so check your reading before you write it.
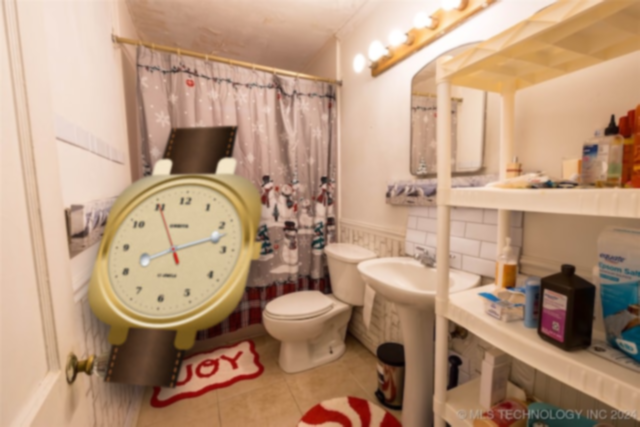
8,11,55
